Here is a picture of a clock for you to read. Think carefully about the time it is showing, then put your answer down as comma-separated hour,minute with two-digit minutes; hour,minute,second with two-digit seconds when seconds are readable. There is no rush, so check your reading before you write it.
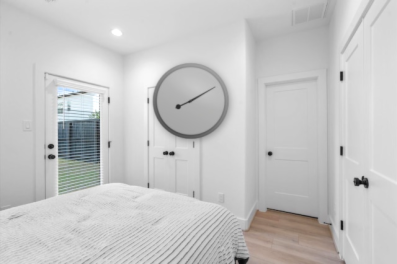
8,10
